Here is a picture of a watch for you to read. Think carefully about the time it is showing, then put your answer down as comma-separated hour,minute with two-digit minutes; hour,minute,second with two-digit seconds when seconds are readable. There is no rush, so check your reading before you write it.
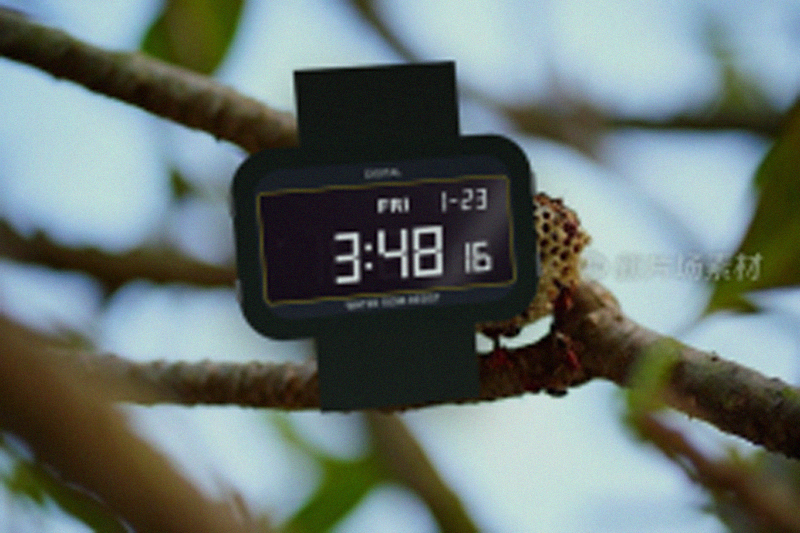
3,48,16
